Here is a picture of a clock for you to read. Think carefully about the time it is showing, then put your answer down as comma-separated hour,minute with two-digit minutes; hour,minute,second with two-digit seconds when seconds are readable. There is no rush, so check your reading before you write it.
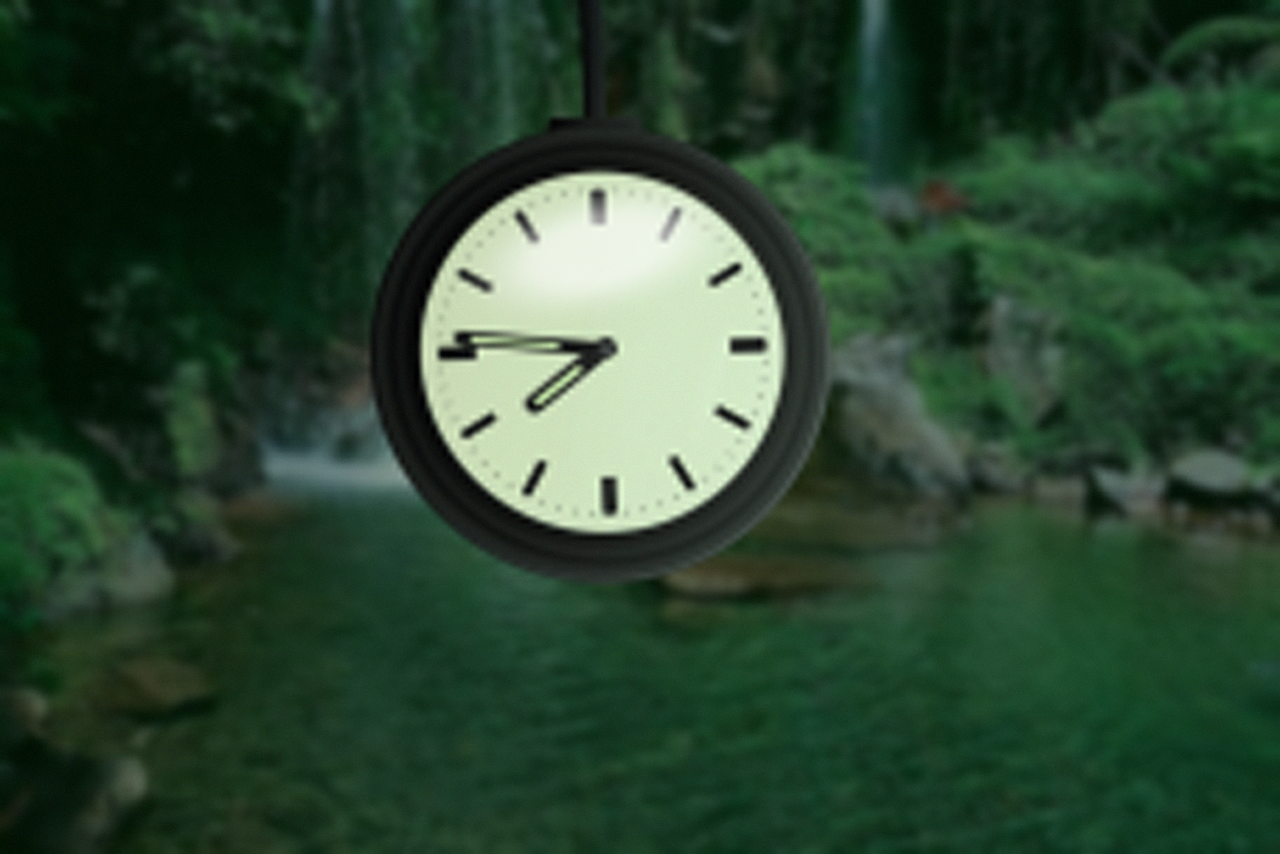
7,46
